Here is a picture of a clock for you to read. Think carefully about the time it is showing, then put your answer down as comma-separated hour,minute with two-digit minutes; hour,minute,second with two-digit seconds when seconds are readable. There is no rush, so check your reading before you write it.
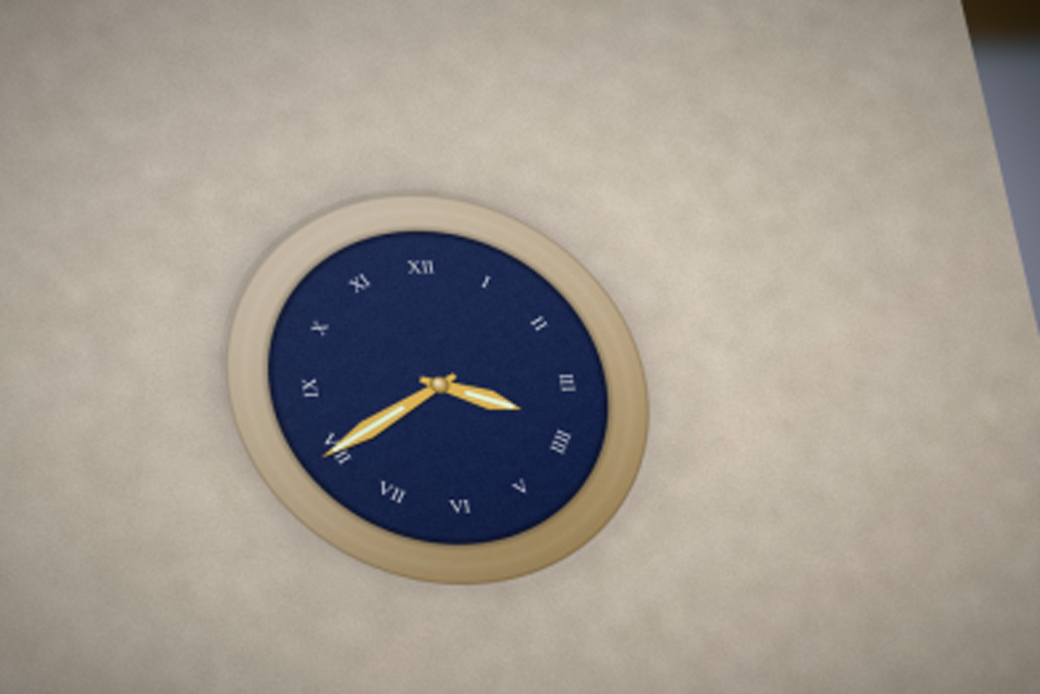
3,40
